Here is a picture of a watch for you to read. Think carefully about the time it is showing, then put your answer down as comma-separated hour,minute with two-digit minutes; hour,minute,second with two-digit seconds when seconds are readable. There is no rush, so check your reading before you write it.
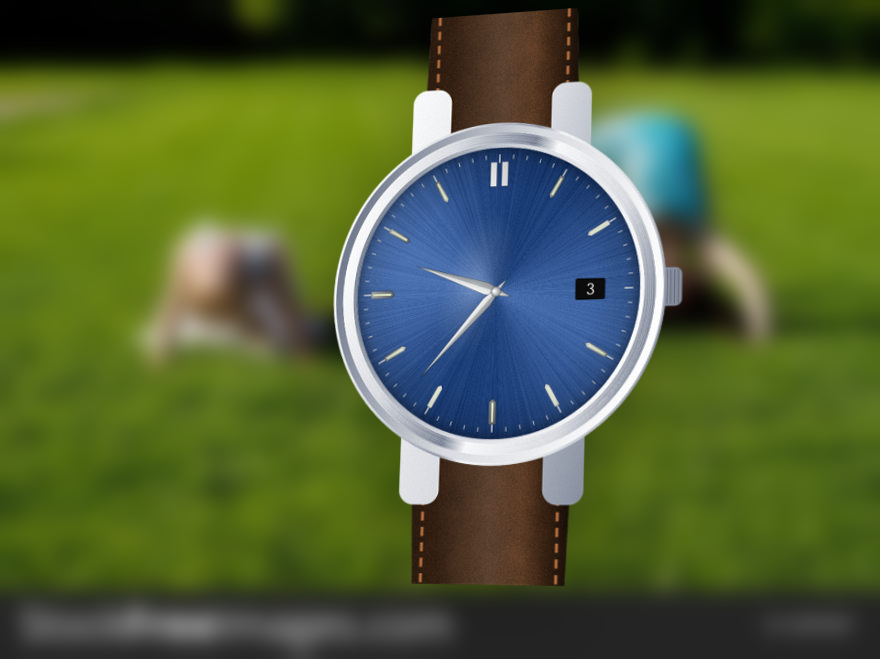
9,37
